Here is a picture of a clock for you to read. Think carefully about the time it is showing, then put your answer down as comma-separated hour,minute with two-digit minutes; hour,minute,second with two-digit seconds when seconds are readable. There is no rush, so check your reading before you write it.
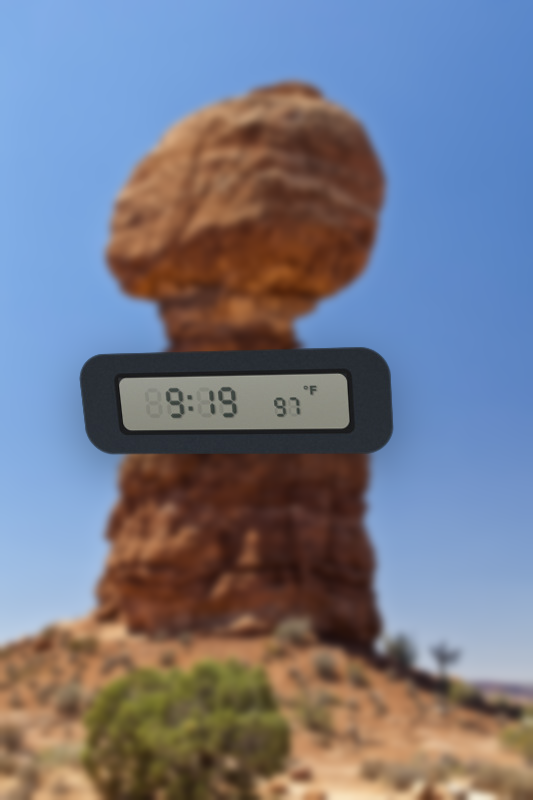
9,19
